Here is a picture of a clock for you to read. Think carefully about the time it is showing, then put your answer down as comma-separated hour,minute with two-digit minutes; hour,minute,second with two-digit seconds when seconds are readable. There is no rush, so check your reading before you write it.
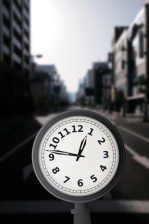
12,47
